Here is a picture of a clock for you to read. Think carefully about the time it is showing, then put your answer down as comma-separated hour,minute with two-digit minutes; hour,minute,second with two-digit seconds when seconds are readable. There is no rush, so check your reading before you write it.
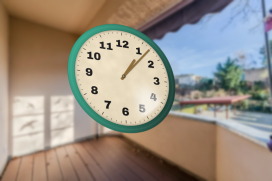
1,07
